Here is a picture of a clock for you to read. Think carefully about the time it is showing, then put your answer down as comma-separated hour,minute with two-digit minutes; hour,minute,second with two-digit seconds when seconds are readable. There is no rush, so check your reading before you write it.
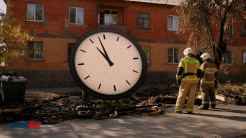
10,58
